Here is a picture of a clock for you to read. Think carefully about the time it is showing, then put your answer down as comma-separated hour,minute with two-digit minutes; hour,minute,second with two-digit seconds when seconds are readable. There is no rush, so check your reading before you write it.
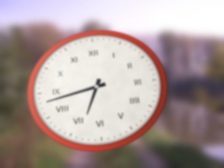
6,43
